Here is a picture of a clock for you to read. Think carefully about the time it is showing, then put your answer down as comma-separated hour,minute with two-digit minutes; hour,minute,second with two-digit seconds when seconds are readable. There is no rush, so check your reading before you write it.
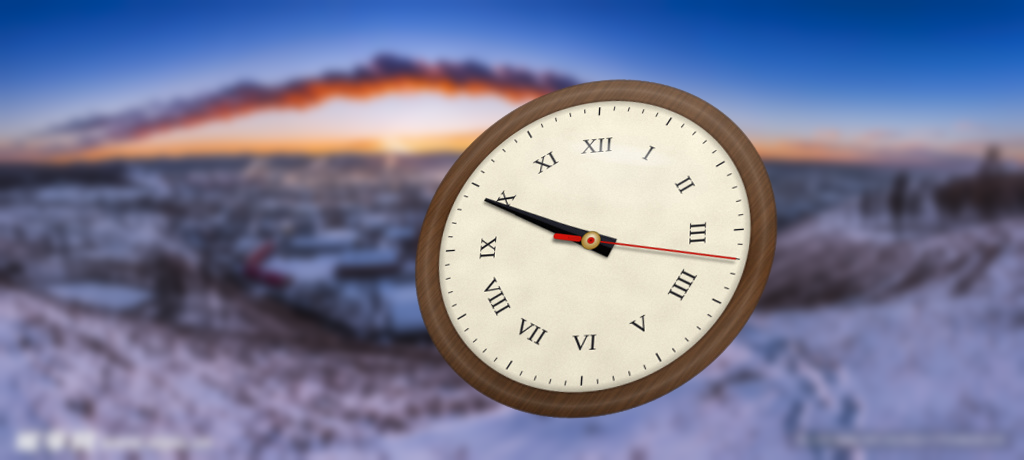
9,49,17
